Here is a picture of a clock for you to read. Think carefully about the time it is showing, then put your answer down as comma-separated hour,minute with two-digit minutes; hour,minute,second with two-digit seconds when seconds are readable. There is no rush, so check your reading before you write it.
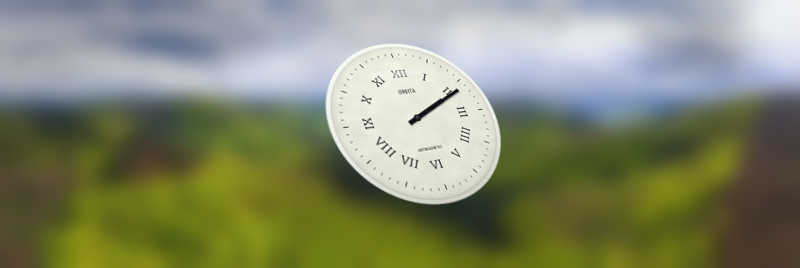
2,11
